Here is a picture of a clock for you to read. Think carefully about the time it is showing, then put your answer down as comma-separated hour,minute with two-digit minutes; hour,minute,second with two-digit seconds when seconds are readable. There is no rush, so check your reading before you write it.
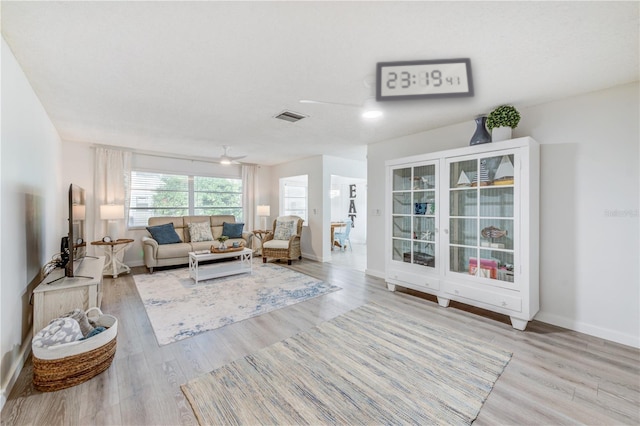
23,19,41
